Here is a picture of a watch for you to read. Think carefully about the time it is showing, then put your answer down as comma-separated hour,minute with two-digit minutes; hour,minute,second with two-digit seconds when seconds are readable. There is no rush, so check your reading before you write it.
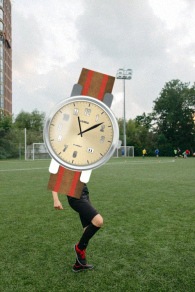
11,08
